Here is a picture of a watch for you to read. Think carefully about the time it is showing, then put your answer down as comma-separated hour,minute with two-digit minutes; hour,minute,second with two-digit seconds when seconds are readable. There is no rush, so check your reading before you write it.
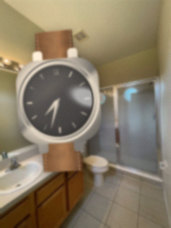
7,33
